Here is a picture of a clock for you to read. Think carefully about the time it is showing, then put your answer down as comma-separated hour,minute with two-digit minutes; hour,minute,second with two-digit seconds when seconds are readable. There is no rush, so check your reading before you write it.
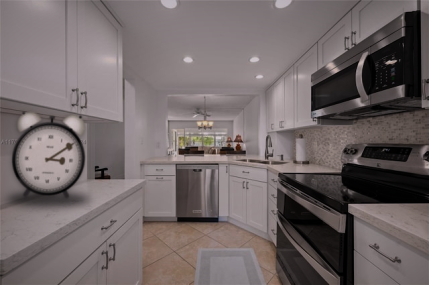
3,09
